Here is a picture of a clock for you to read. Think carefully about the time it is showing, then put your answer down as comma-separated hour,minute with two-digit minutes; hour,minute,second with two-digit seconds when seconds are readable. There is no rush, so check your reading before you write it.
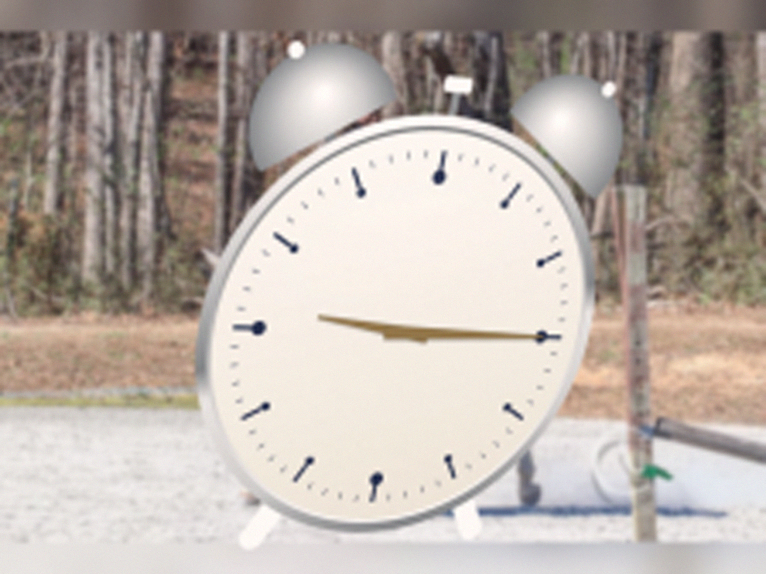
9,15
